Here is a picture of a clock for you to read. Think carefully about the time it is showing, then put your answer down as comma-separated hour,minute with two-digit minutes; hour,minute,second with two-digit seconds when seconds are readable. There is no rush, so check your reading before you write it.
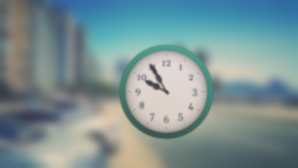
9,55
